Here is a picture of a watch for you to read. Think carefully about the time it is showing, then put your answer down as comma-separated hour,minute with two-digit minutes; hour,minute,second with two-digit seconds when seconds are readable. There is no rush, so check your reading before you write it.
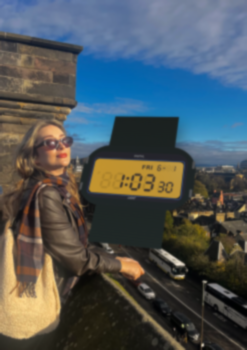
1,03,30
